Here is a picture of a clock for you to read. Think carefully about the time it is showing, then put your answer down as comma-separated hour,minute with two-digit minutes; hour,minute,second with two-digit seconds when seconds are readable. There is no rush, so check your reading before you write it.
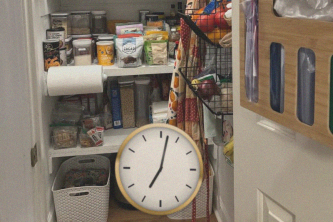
7,02
